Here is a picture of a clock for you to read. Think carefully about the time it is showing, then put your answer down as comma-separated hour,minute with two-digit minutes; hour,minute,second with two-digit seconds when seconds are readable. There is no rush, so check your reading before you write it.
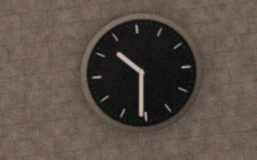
10,31
